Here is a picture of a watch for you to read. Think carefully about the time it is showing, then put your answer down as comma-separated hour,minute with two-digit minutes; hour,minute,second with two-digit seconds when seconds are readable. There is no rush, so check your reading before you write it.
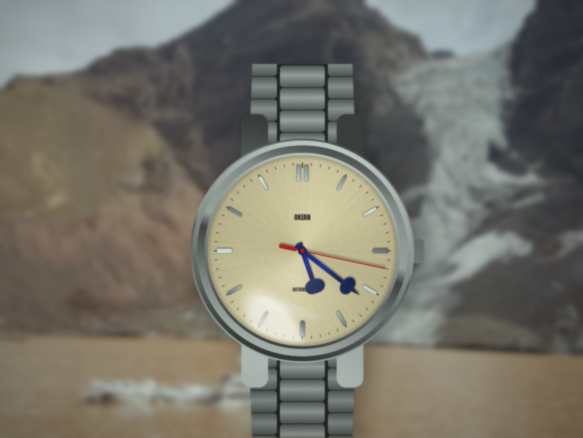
5,21,17
